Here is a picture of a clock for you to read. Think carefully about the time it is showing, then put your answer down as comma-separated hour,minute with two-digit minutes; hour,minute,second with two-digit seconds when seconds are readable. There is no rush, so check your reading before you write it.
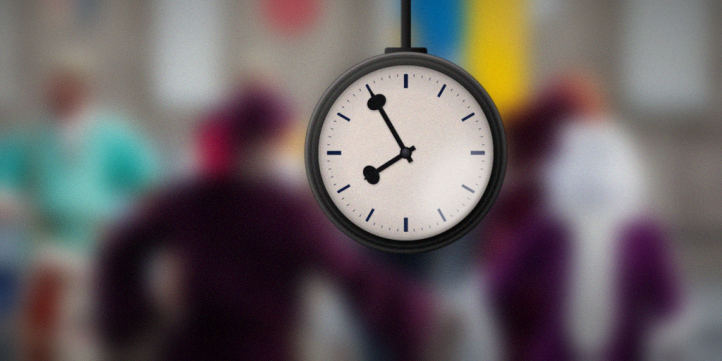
7,55
